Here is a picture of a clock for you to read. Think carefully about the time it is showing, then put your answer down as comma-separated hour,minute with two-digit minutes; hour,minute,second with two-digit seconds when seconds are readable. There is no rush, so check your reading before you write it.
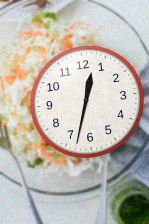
12,33
